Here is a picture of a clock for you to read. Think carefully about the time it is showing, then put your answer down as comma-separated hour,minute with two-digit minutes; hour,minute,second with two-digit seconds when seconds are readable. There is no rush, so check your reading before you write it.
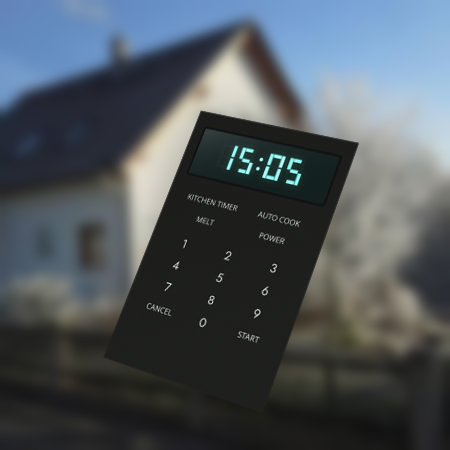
15,05
